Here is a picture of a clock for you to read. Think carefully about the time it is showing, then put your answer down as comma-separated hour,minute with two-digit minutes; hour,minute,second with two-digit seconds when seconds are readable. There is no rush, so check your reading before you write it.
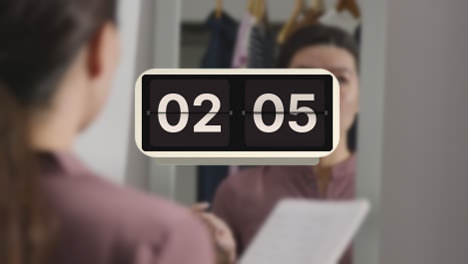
2,05
